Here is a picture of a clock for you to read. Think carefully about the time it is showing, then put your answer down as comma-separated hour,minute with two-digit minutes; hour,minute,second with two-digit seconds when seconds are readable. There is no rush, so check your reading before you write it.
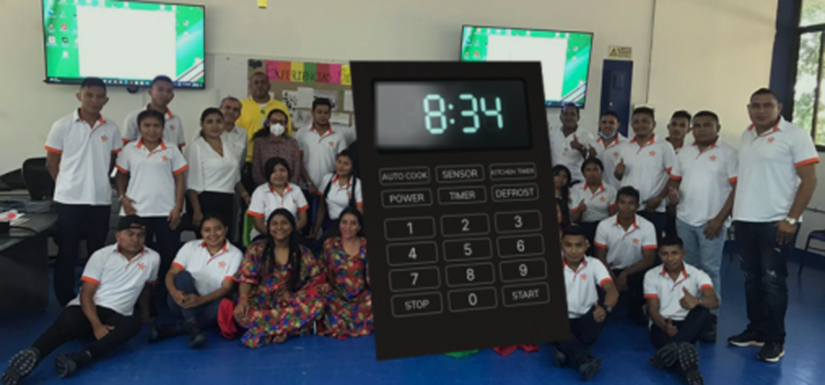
8,34
